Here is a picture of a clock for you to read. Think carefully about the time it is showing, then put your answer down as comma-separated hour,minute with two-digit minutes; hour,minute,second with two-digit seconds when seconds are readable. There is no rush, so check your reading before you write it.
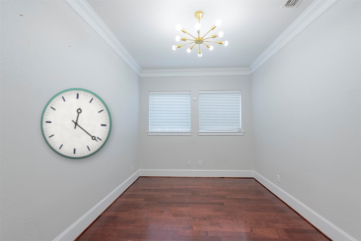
12,21
